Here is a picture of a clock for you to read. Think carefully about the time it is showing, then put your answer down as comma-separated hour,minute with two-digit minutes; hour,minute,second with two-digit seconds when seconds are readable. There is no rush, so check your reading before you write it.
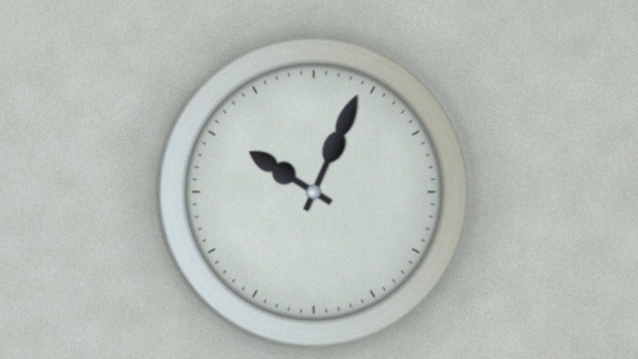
10,04
